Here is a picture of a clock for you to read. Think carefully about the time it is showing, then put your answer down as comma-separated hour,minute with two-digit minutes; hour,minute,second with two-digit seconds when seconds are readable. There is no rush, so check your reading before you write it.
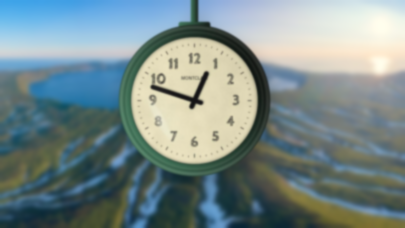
12,48
